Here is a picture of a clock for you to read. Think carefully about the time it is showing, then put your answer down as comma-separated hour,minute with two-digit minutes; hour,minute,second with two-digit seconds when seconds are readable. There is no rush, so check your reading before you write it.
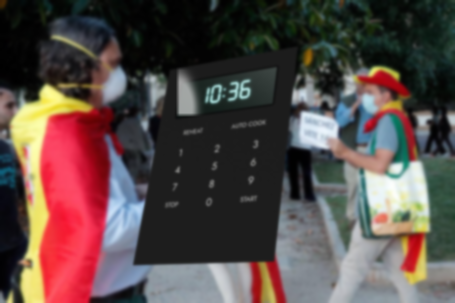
10,36
